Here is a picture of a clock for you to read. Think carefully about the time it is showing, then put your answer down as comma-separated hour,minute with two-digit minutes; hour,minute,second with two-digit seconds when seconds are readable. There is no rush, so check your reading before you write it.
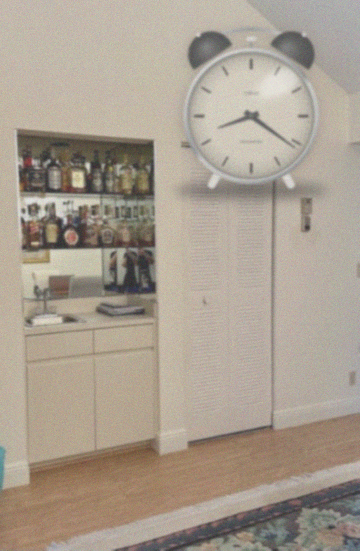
8,21
